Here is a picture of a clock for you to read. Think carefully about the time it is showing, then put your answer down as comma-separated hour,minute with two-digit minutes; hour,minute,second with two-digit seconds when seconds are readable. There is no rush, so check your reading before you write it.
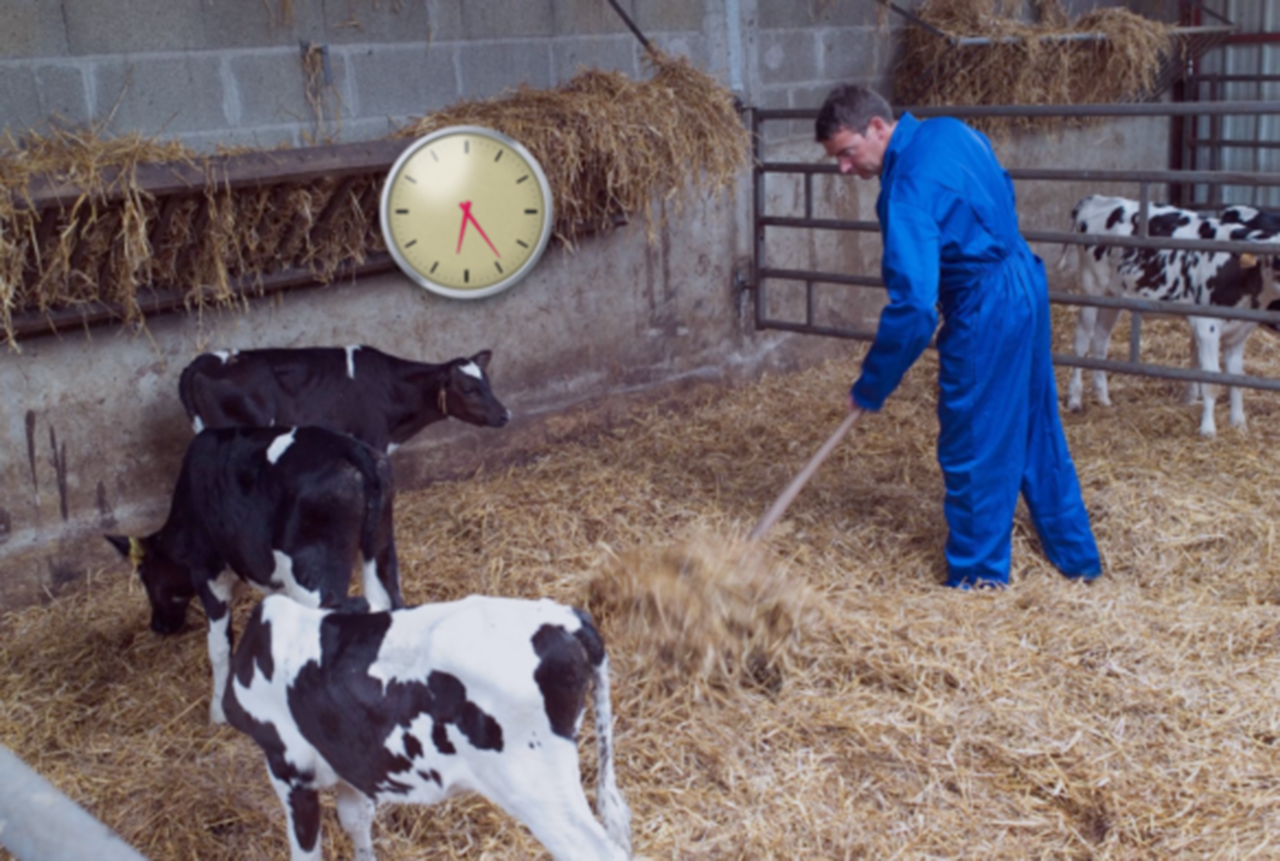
6,24
